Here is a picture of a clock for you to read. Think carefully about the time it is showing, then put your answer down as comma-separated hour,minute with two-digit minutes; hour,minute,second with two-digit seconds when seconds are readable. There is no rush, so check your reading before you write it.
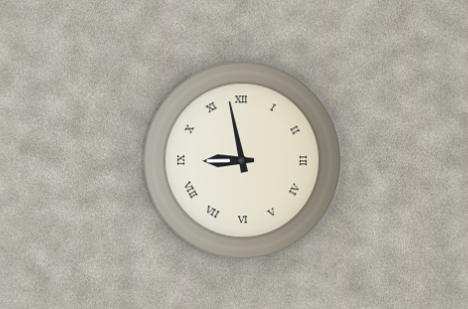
8,58
